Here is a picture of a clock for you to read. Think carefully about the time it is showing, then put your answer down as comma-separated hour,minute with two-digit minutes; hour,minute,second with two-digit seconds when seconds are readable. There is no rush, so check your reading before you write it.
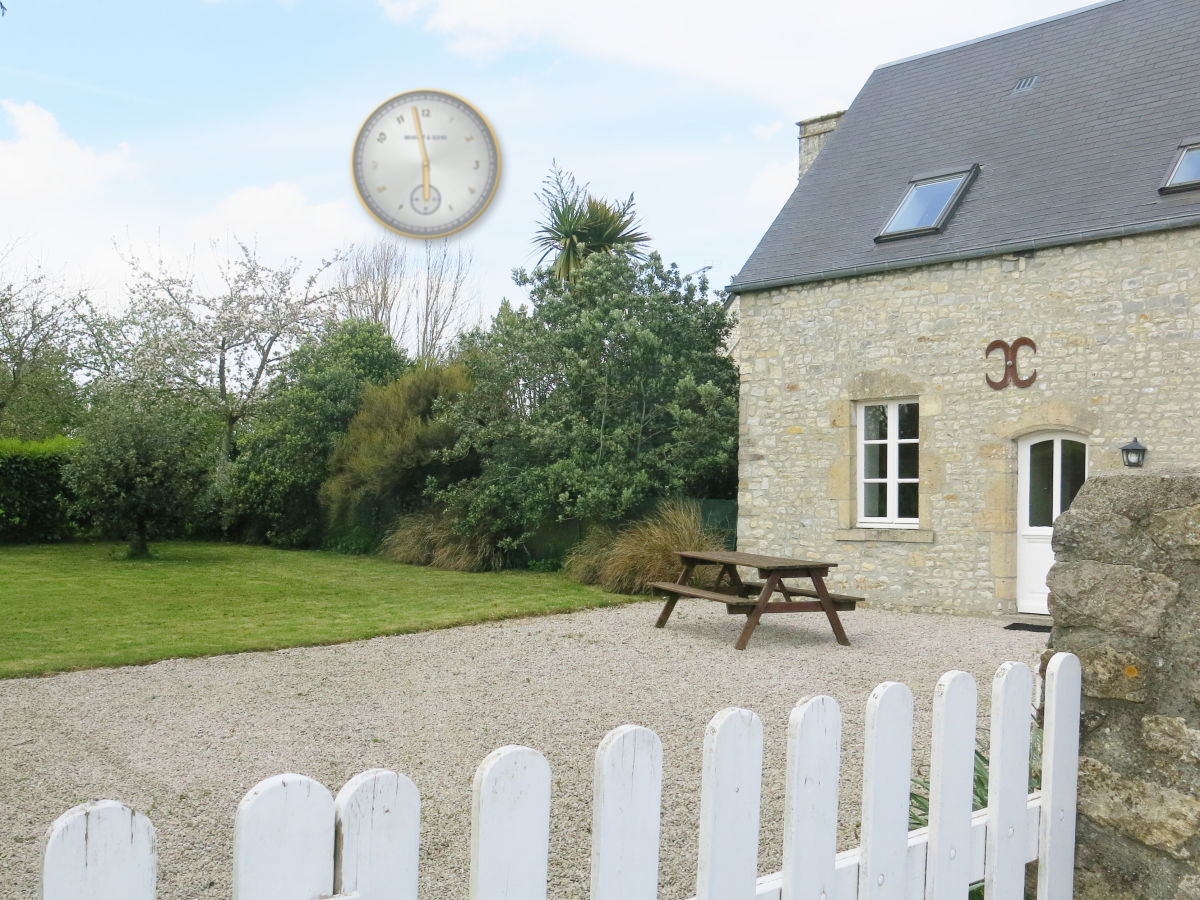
5,58
